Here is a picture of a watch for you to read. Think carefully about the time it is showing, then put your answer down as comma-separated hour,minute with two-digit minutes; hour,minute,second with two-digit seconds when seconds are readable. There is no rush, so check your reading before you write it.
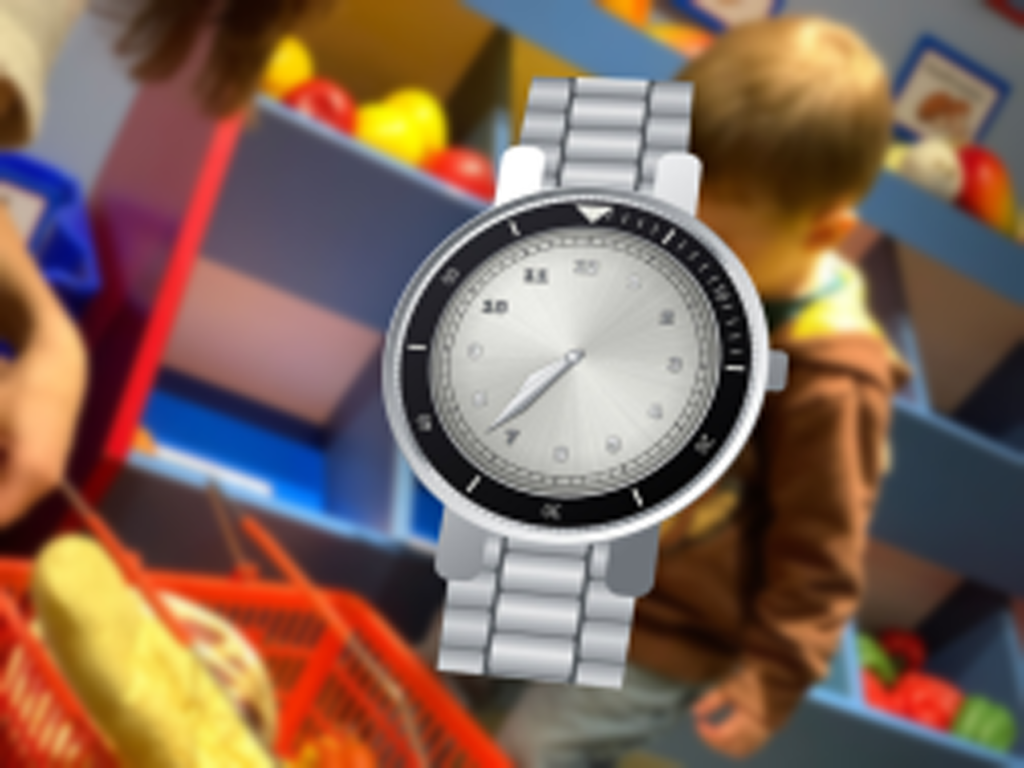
7,37
